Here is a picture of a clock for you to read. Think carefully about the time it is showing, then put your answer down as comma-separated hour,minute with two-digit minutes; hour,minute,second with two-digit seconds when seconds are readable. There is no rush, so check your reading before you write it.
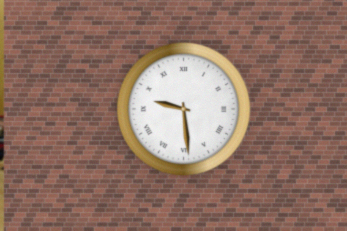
9,29
